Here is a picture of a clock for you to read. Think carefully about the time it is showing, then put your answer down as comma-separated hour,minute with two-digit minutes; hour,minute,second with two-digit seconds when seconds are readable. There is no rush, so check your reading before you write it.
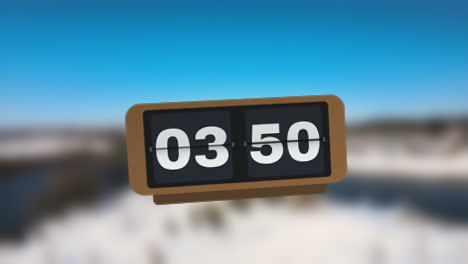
3,50
